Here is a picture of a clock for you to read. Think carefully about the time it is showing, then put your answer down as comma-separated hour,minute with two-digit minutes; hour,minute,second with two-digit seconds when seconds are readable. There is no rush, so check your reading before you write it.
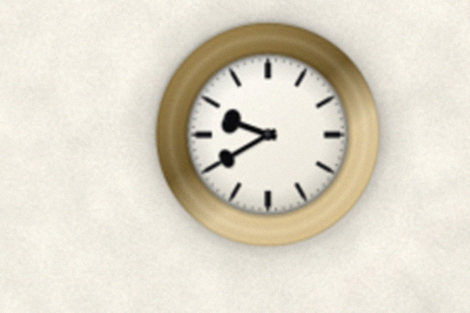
9,40
